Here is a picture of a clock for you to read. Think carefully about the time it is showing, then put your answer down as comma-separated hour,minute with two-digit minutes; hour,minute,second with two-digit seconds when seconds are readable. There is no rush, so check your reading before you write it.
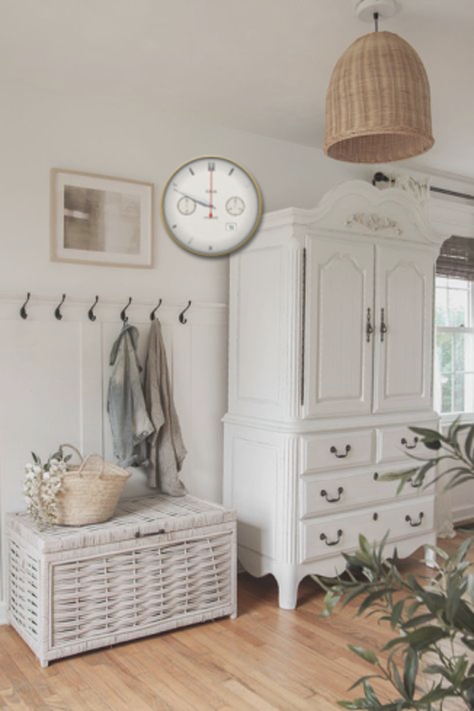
9,49
